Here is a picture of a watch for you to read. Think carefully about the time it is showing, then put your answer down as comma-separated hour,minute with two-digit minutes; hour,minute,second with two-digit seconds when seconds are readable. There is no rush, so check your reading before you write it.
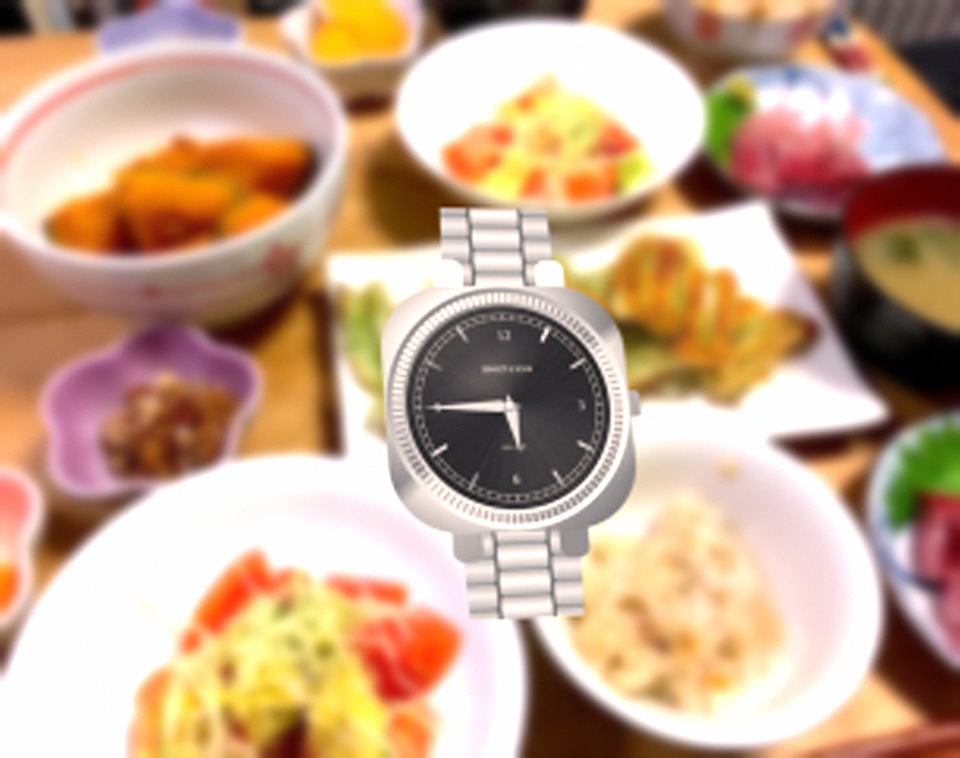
5,45
